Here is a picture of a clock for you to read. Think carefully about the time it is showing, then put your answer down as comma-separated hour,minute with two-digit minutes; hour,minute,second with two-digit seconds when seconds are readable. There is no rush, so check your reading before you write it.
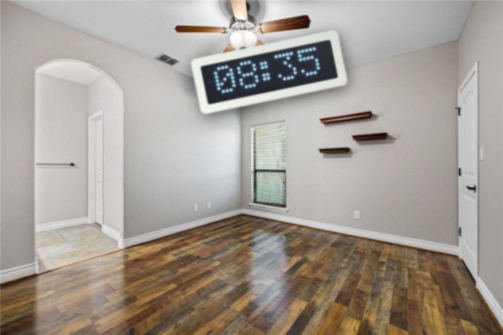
8,35
